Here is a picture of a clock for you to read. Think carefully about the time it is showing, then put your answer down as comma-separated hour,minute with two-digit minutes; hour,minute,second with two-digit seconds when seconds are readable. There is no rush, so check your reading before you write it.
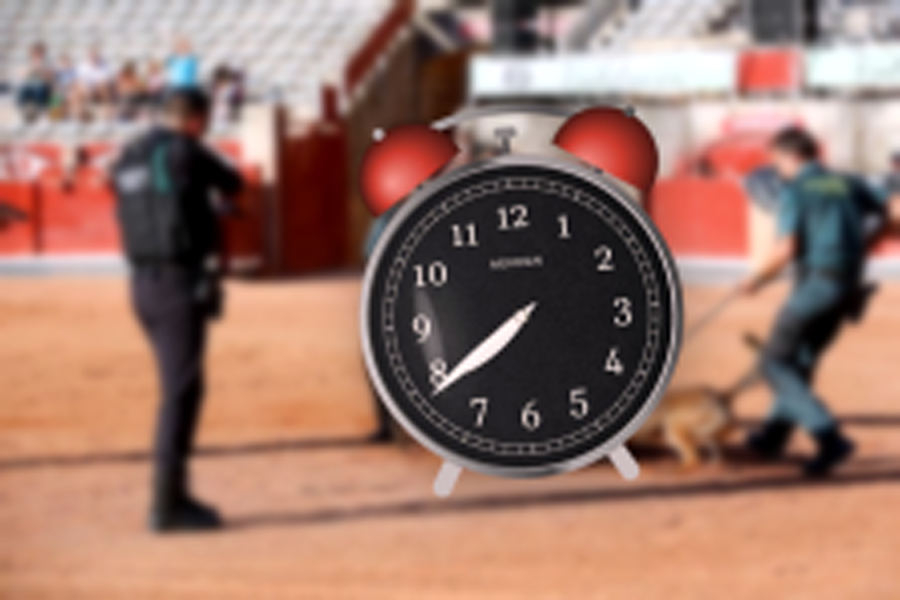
7,39
